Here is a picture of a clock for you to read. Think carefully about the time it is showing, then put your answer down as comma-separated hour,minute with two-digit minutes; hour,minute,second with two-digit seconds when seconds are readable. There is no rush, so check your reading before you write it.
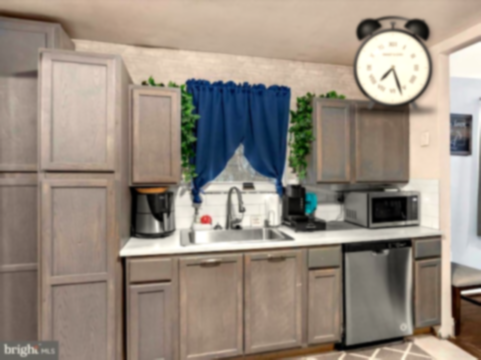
7,27
